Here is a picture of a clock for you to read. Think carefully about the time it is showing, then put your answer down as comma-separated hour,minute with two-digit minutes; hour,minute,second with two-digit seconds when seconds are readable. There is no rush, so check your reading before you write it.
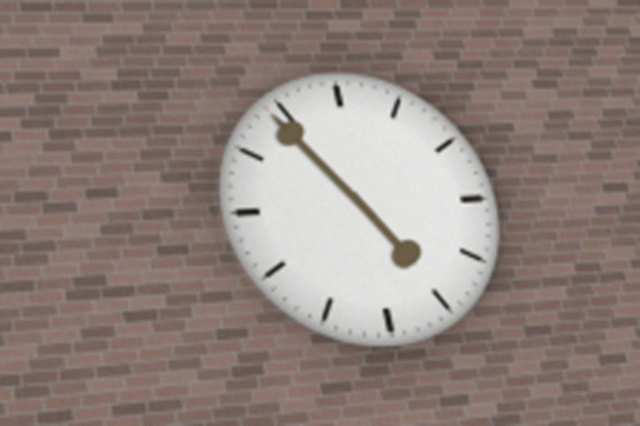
4,54
